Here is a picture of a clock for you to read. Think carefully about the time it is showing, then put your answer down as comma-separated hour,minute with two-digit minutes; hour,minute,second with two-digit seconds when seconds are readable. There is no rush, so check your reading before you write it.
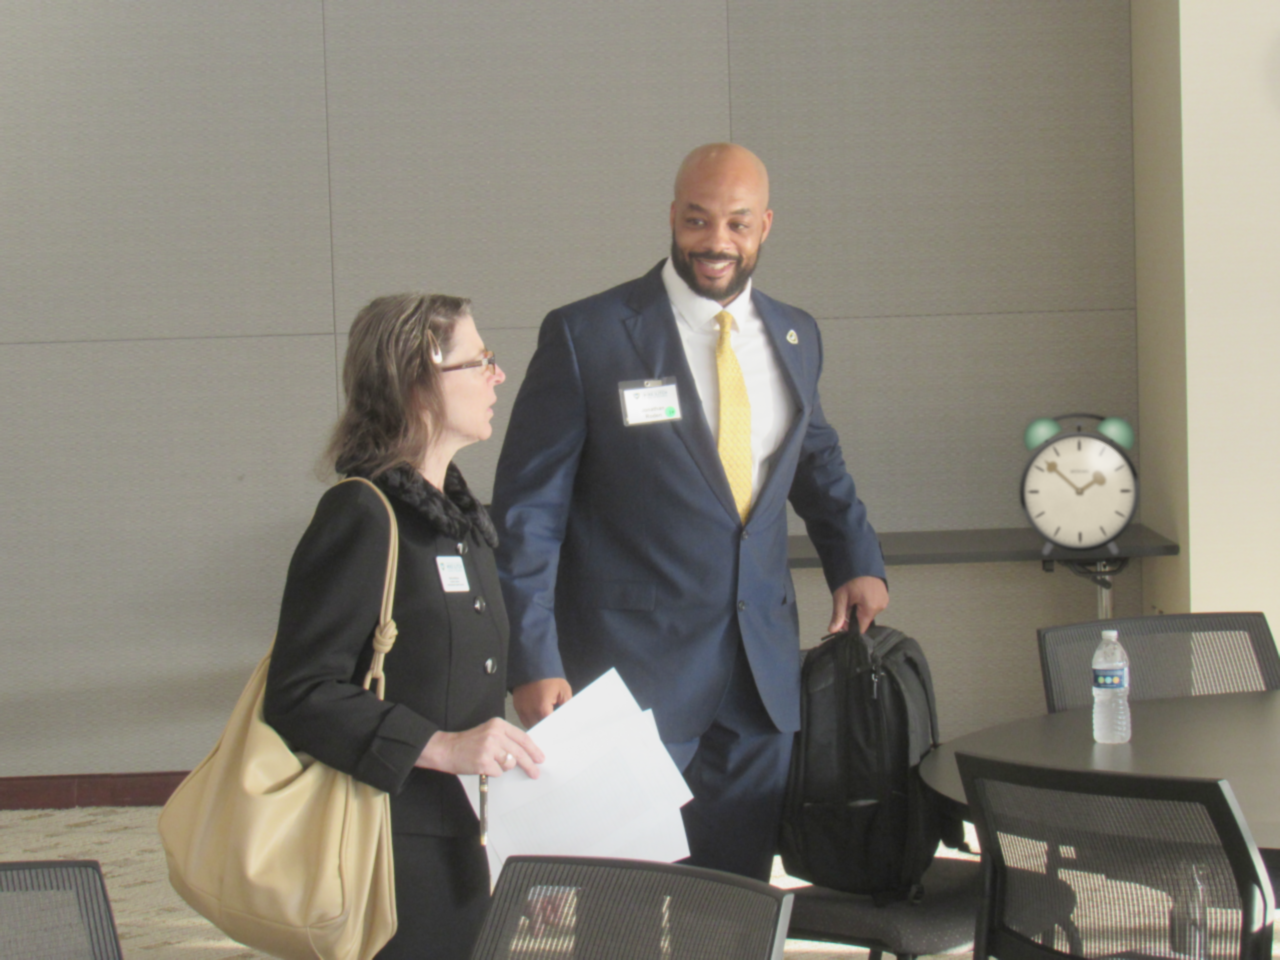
1,52
